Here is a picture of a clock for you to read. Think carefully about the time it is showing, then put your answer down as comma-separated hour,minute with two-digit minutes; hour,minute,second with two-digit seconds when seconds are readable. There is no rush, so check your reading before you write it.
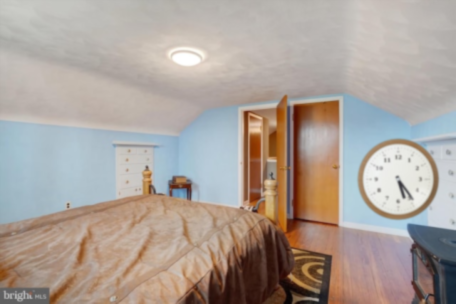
5,24
